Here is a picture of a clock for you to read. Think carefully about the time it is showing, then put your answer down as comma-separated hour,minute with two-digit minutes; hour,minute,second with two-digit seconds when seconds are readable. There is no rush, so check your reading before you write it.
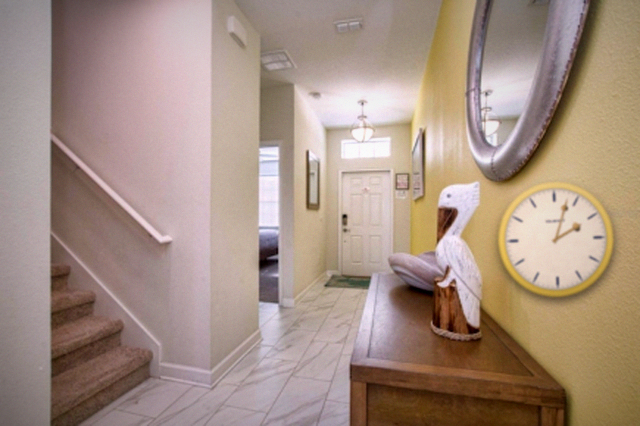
2,03
